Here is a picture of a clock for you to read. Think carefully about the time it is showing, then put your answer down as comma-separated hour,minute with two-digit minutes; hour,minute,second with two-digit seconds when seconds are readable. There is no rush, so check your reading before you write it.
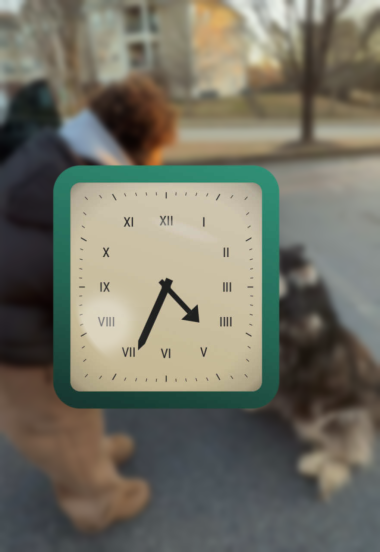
4,34
